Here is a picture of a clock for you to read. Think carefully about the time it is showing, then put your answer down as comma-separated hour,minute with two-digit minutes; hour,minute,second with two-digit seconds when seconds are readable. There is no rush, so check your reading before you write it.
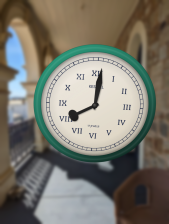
8,01
